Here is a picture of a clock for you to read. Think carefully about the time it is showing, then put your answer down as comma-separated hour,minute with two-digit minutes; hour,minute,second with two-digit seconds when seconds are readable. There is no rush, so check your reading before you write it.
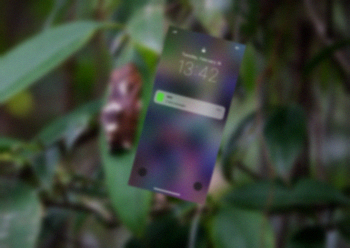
13,42
